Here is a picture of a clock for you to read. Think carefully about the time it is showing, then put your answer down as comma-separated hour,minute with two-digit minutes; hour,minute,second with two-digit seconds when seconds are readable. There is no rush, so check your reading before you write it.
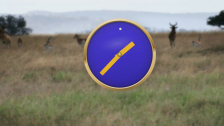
1,37
